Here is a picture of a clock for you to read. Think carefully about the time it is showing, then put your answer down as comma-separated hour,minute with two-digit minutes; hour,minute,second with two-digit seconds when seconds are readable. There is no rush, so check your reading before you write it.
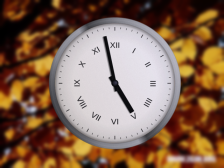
4,58
